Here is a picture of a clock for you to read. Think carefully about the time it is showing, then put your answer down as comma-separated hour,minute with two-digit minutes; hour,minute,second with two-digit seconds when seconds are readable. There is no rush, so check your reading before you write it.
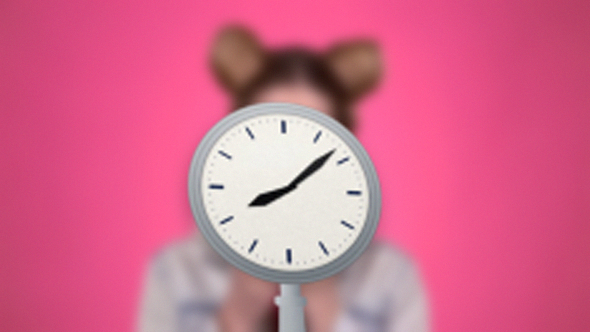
8,08
